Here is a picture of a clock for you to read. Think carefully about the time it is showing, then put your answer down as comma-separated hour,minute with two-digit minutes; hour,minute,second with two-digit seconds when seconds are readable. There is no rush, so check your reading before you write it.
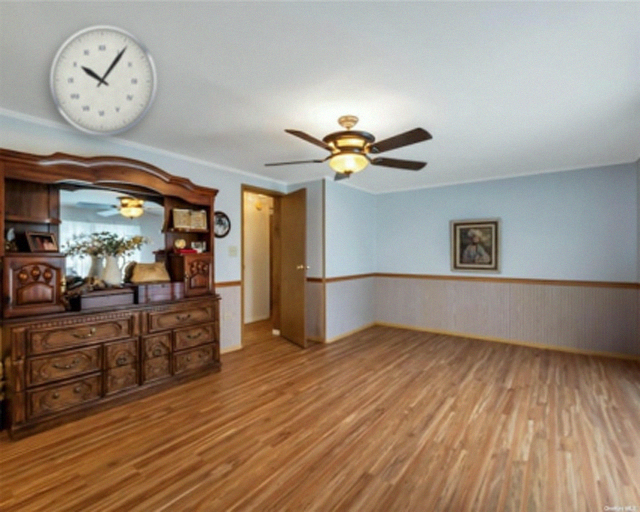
10,06
